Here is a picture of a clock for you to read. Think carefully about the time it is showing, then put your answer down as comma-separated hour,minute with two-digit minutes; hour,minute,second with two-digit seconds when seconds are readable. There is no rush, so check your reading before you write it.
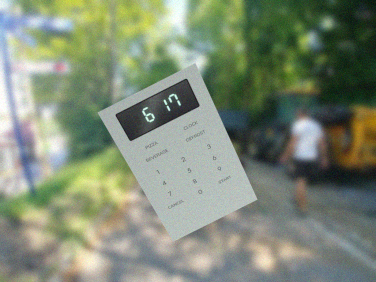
6,17
